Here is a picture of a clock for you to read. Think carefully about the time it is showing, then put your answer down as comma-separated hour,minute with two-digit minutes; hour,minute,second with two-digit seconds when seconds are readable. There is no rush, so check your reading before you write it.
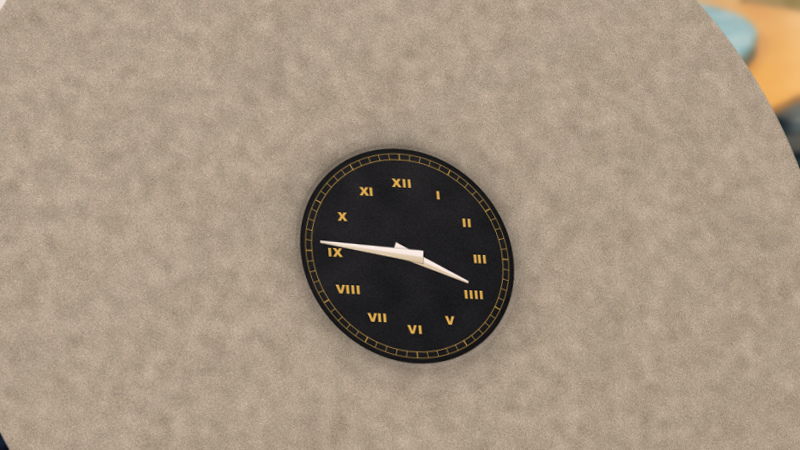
3,46
